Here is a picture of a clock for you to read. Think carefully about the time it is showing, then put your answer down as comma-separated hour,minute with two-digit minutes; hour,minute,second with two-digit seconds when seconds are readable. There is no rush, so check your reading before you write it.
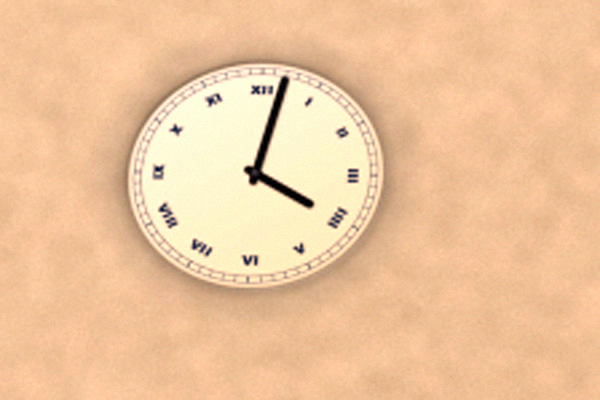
4,02
